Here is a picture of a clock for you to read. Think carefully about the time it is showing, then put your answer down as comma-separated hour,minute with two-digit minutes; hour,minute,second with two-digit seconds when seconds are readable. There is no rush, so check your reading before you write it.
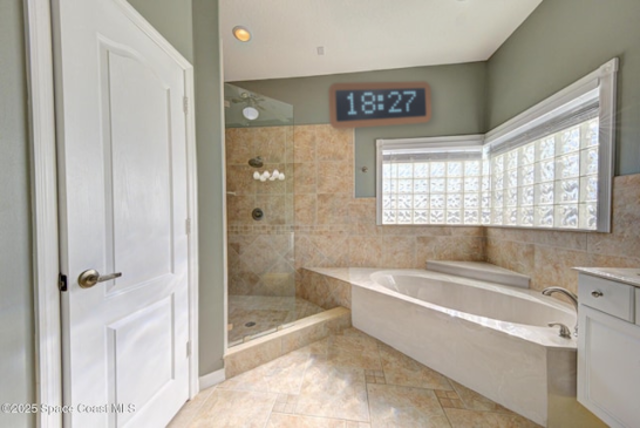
18,27
